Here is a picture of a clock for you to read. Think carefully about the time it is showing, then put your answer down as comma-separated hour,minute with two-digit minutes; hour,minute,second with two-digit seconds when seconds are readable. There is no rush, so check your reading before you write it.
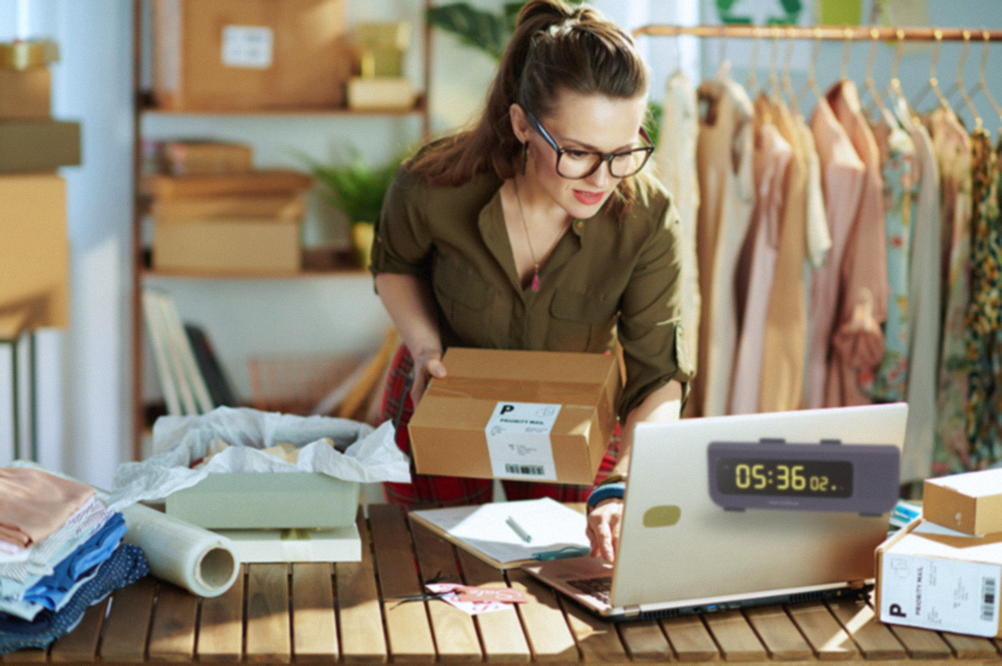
5,36
